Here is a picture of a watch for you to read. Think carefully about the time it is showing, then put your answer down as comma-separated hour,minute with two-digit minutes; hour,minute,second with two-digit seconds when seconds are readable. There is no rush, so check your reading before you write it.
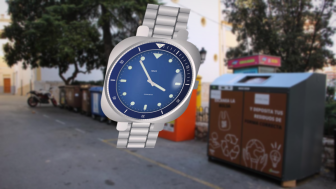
3,54
